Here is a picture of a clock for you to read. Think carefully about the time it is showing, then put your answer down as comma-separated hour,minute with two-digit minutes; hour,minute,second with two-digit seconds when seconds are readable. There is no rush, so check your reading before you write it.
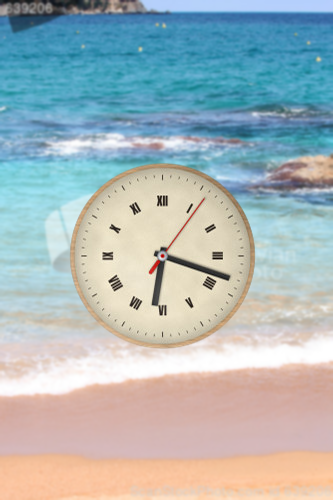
6,18,06
